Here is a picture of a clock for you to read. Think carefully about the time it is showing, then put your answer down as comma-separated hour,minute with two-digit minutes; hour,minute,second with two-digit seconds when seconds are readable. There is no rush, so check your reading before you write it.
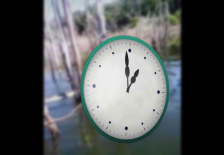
12,59
